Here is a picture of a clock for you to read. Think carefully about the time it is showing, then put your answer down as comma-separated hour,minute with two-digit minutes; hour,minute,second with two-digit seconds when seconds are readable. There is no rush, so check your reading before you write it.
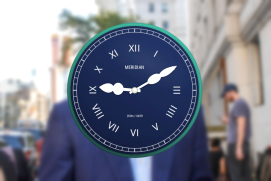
9,10
